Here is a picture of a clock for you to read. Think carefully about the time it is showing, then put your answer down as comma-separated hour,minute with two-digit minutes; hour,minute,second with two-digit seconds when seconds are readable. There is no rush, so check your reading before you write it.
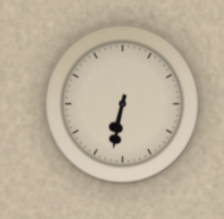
6,32
